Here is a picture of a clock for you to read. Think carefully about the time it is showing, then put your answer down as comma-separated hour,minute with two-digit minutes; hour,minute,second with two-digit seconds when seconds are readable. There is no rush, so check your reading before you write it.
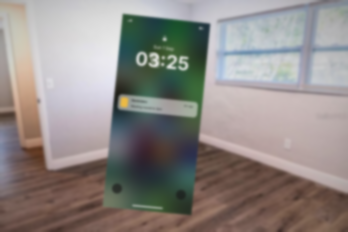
3,25
